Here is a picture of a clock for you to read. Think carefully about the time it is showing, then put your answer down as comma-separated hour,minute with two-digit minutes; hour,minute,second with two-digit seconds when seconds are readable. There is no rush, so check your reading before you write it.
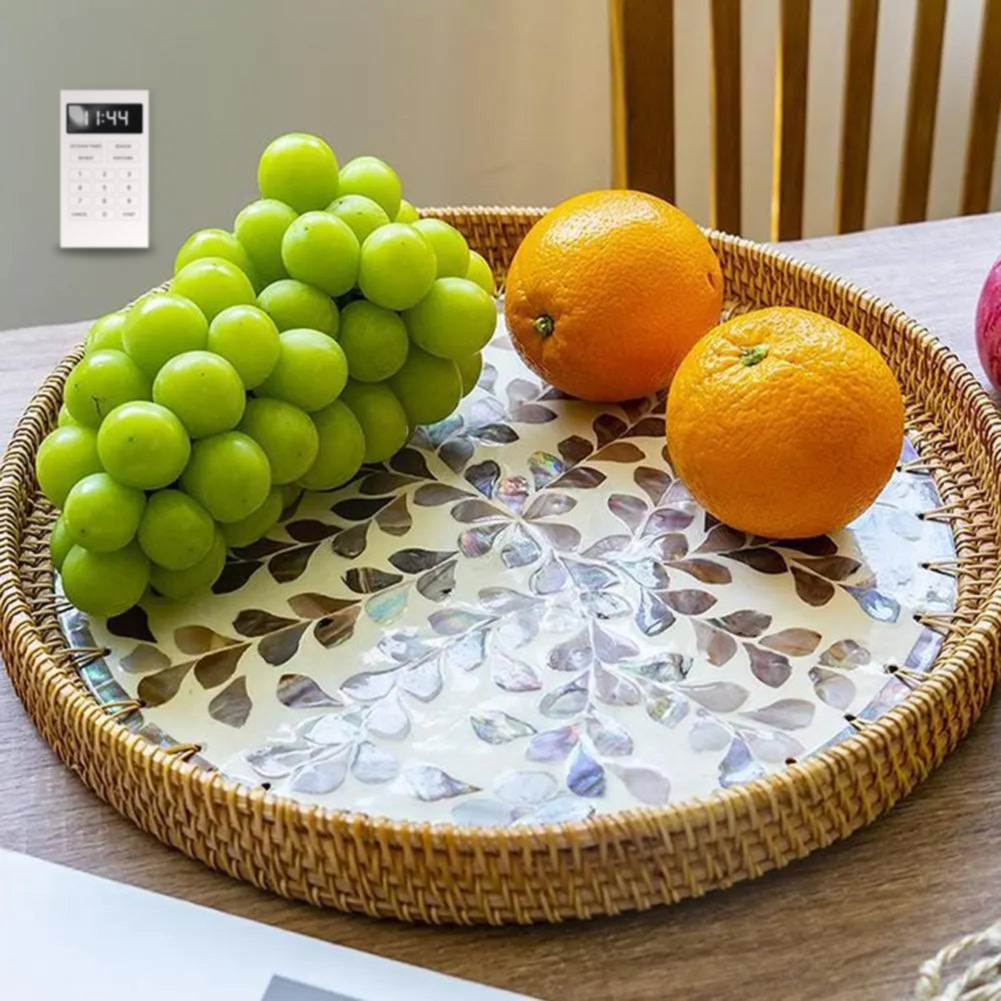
11,44
